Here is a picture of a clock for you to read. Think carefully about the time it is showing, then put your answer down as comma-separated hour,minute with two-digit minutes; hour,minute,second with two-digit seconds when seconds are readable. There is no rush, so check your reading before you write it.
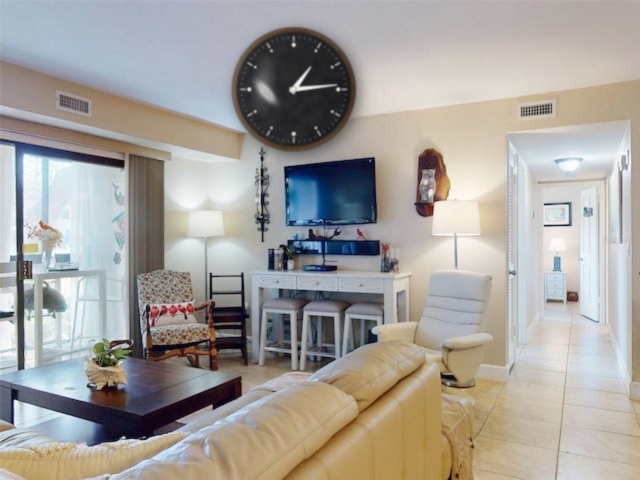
1,14
